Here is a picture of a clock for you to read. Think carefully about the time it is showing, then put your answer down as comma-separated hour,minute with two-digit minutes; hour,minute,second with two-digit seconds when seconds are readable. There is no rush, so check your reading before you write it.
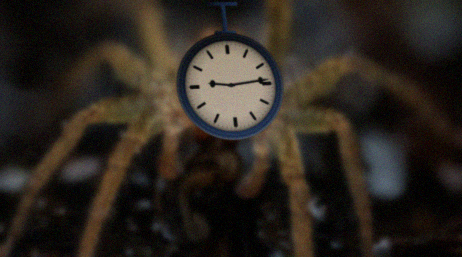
9,14
